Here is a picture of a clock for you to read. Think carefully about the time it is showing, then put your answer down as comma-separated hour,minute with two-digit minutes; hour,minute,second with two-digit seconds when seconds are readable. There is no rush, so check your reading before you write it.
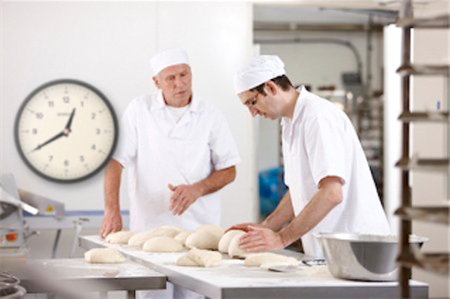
12,40
